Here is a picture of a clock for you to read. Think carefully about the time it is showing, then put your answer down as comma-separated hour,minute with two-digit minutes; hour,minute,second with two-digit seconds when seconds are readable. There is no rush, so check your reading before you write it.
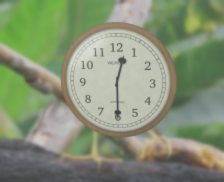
12,30
